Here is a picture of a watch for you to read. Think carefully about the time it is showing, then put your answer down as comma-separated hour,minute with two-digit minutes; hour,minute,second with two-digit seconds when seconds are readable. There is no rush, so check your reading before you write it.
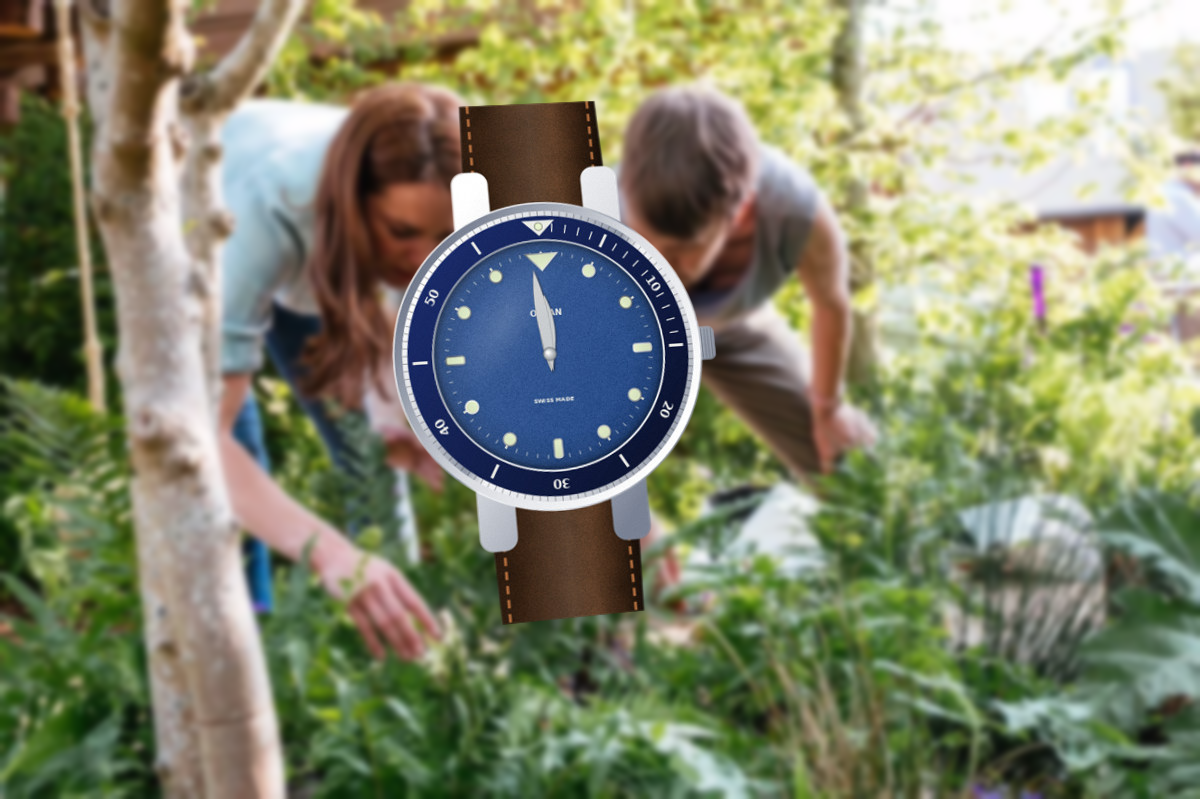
11,59
